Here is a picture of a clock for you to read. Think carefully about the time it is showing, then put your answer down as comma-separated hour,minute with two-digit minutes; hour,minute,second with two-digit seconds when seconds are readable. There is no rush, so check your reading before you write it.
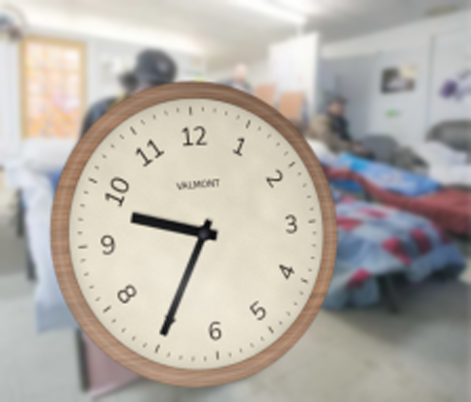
9,35
